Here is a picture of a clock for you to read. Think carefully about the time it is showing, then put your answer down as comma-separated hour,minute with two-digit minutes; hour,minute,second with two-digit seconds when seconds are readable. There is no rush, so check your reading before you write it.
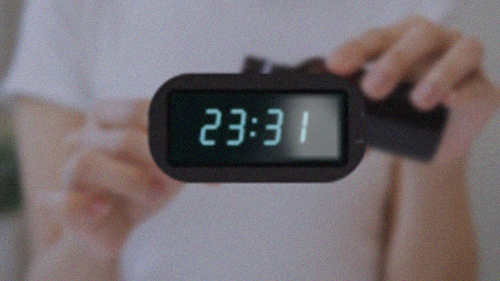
23,31
